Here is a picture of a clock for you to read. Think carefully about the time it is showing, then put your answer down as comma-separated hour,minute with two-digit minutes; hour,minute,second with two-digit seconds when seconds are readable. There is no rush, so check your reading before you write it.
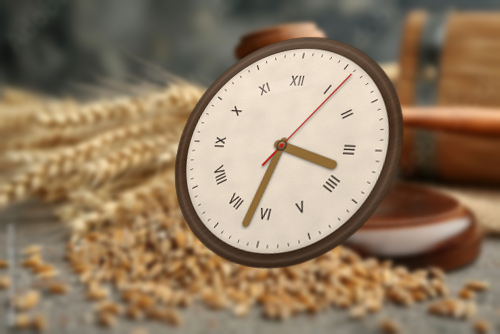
3,32,06
